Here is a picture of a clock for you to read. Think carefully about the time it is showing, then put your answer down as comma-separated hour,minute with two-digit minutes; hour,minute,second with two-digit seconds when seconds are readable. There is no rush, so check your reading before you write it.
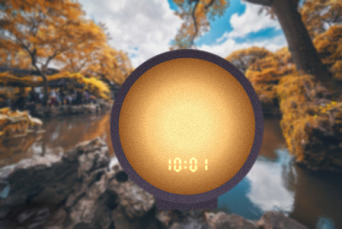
10,01
